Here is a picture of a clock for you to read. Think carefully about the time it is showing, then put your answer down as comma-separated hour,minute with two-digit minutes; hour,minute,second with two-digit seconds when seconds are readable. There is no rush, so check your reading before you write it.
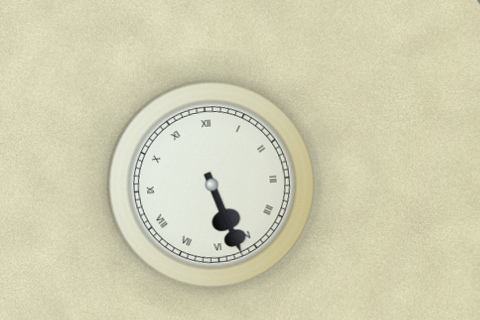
5,27
